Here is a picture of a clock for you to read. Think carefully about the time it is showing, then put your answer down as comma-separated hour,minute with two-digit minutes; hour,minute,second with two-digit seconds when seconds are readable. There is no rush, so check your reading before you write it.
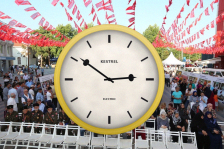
2,51
